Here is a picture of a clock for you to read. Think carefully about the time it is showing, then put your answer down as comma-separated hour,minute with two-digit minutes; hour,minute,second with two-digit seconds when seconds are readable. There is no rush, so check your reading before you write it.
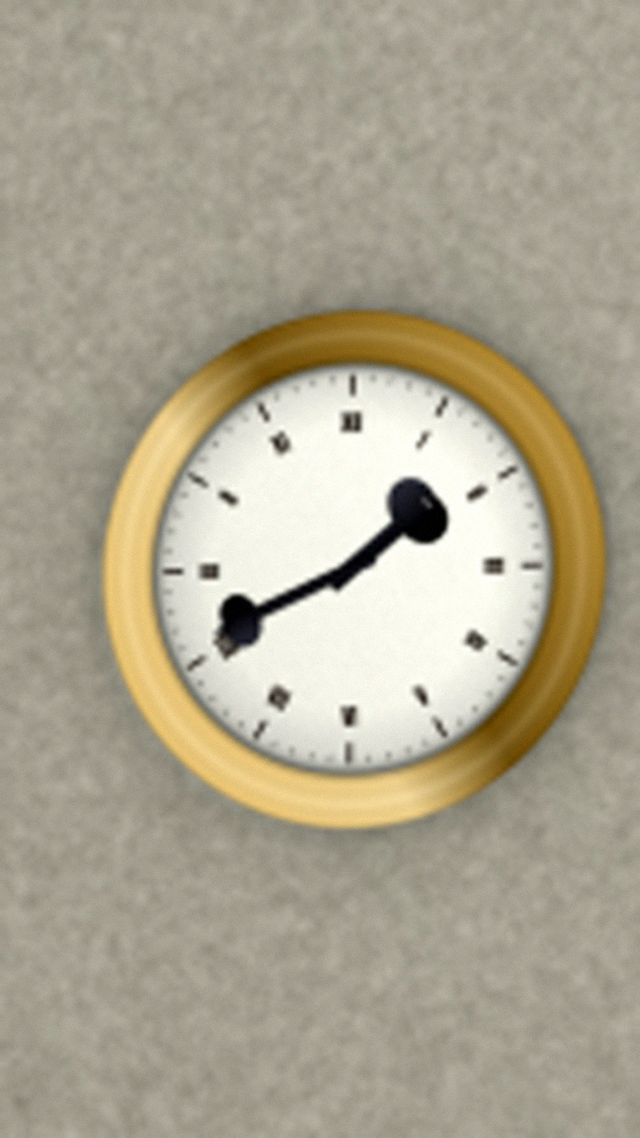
1,41
